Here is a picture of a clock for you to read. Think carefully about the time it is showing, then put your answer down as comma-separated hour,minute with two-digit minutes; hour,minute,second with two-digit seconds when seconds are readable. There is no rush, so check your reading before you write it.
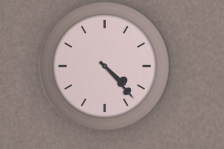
4,23
